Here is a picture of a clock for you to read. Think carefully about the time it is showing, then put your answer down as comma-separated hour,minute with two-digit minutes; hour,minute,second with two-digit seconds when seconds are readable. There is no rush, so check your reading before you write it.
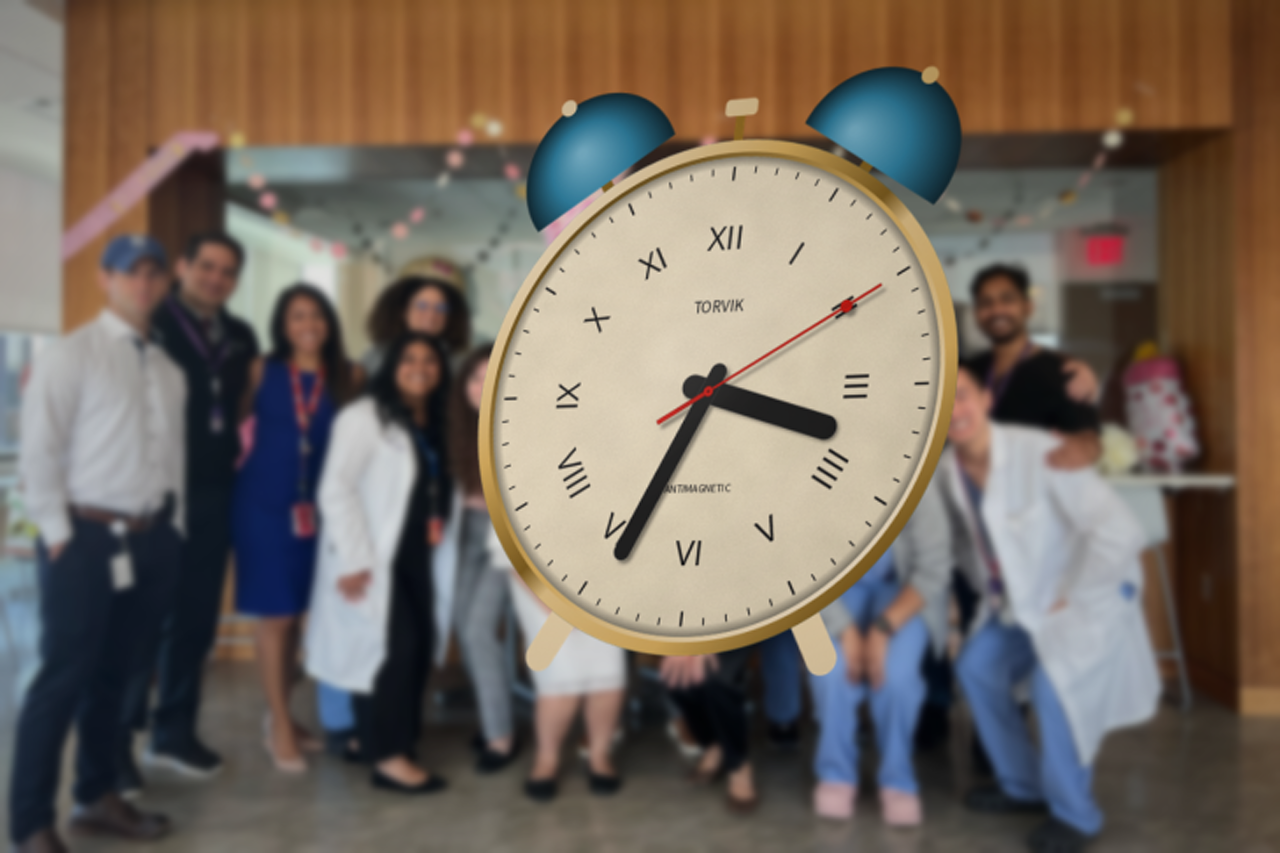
3,34,10
